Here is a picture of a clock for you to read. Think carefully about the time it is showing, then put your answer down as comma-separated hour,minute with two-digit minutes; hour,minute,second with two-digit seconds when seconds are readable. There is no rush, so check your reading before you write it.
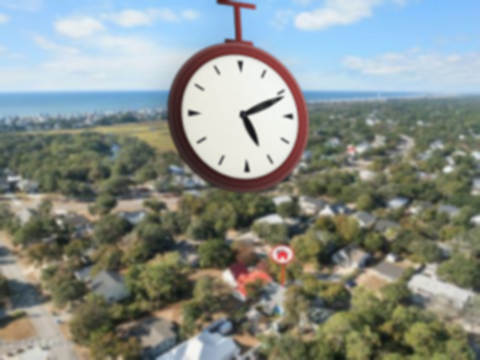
5,11
